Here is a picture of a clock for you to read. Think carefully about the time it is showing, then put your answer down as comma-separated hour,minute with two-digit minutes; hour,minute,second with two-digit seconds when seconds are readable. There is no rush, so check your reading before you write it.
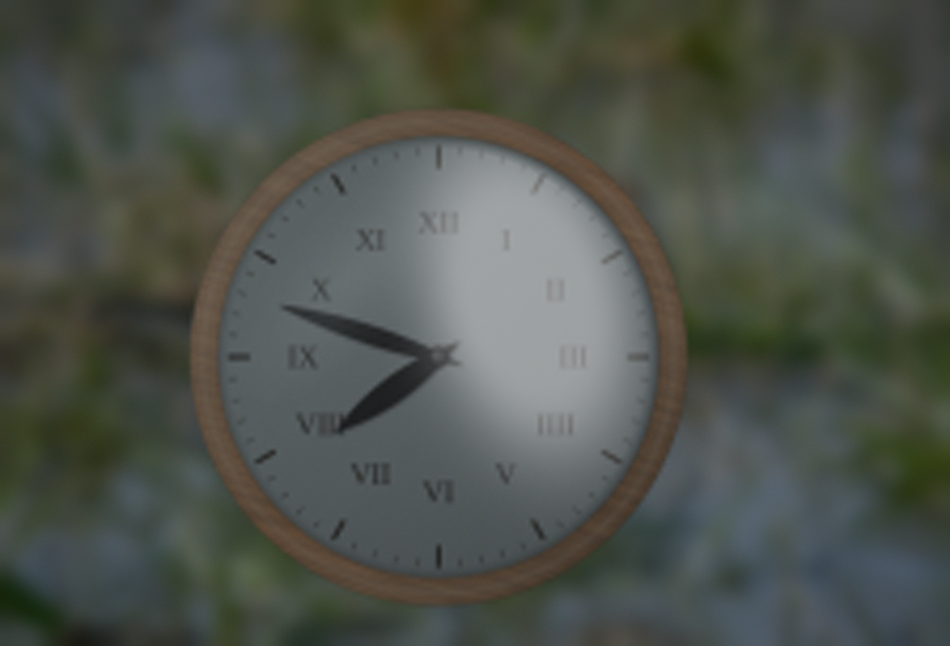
7,48
